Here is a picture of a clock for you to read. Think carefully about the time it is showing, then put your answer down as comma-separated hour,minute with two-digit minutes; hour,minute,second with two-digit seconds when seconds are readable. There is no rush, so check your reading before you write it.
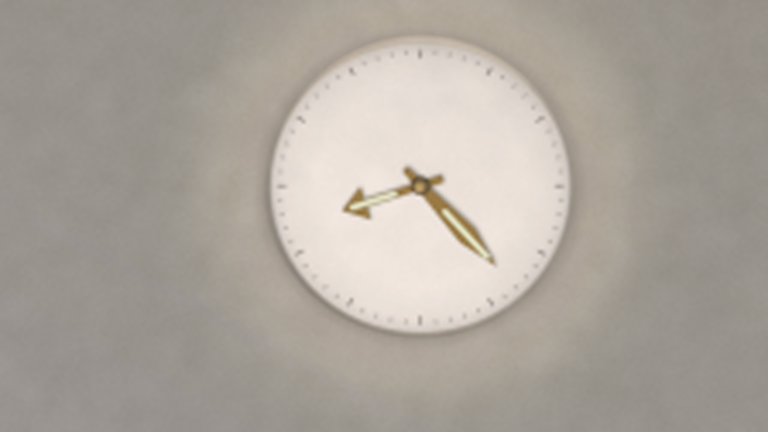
8,23
